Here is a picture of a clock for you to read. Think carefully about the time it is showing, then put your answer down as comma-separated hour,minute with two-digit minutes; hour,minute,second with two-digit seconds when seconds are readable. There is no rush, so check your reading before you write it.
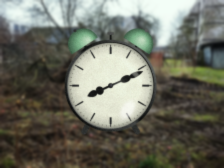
8,11
